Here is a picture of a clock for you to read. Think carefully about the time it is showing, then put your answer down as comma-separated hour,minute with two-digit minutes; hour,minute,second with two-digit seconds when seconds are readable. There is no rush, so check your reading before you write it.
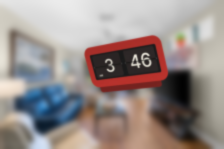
3,46
